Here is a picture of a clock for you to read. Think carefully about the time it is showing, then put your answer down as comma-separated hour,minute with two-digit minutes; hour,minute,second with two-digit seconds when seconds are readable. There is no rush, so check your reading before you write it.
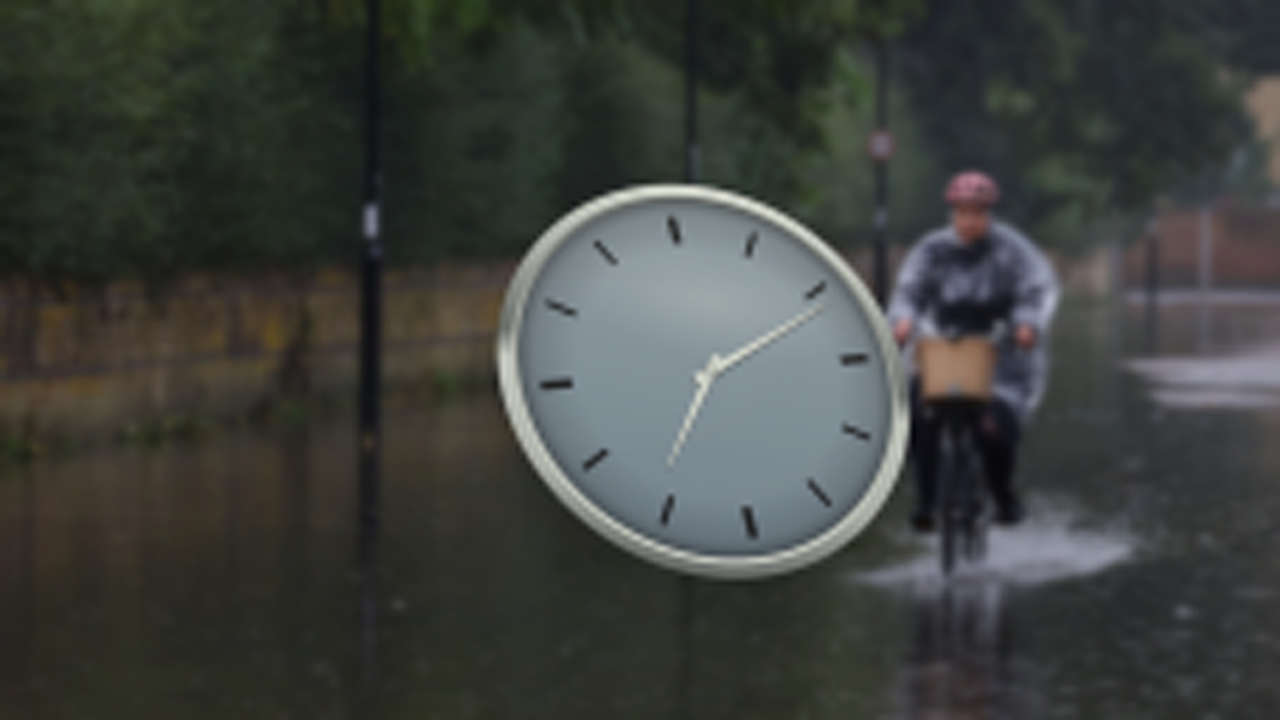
7,11
